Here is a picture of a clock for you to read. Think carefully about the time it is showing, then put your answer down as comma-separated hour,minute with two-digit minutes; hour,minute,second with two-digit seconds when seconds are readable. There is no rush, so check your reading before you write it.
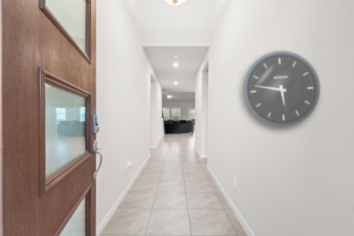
5,47
